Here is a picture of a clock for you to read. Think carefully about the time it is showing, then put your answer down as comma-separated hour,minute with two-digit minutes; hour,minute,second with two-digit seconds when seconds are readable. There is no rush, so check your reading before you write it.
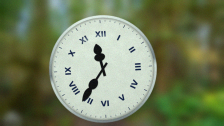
11,36
